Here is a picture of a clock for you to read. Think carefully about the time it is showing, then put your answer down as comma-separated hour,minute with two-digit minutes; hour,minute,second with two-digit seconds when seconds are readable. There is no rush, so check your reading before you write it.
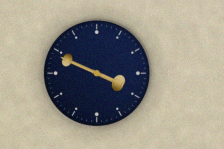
3,49
